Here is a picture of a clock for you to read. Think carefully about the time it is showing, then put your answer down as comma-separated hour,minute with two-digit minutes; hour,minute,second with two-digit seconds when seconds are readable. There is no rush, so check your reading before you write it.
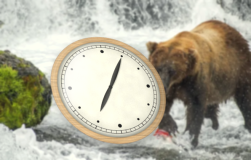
7,05
